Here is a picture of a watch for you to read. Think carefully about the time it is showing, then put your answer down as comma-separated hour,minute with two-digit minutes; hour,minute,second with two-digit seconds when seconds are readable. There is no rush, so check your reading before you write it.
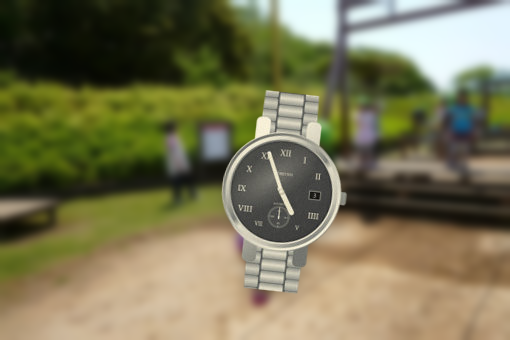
4,56
